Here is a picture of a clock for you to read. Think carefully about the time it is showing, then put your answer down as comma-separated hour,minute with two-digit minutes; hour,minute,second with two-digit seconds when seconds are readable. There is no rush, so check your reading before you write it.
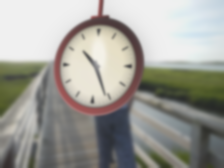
10,26
